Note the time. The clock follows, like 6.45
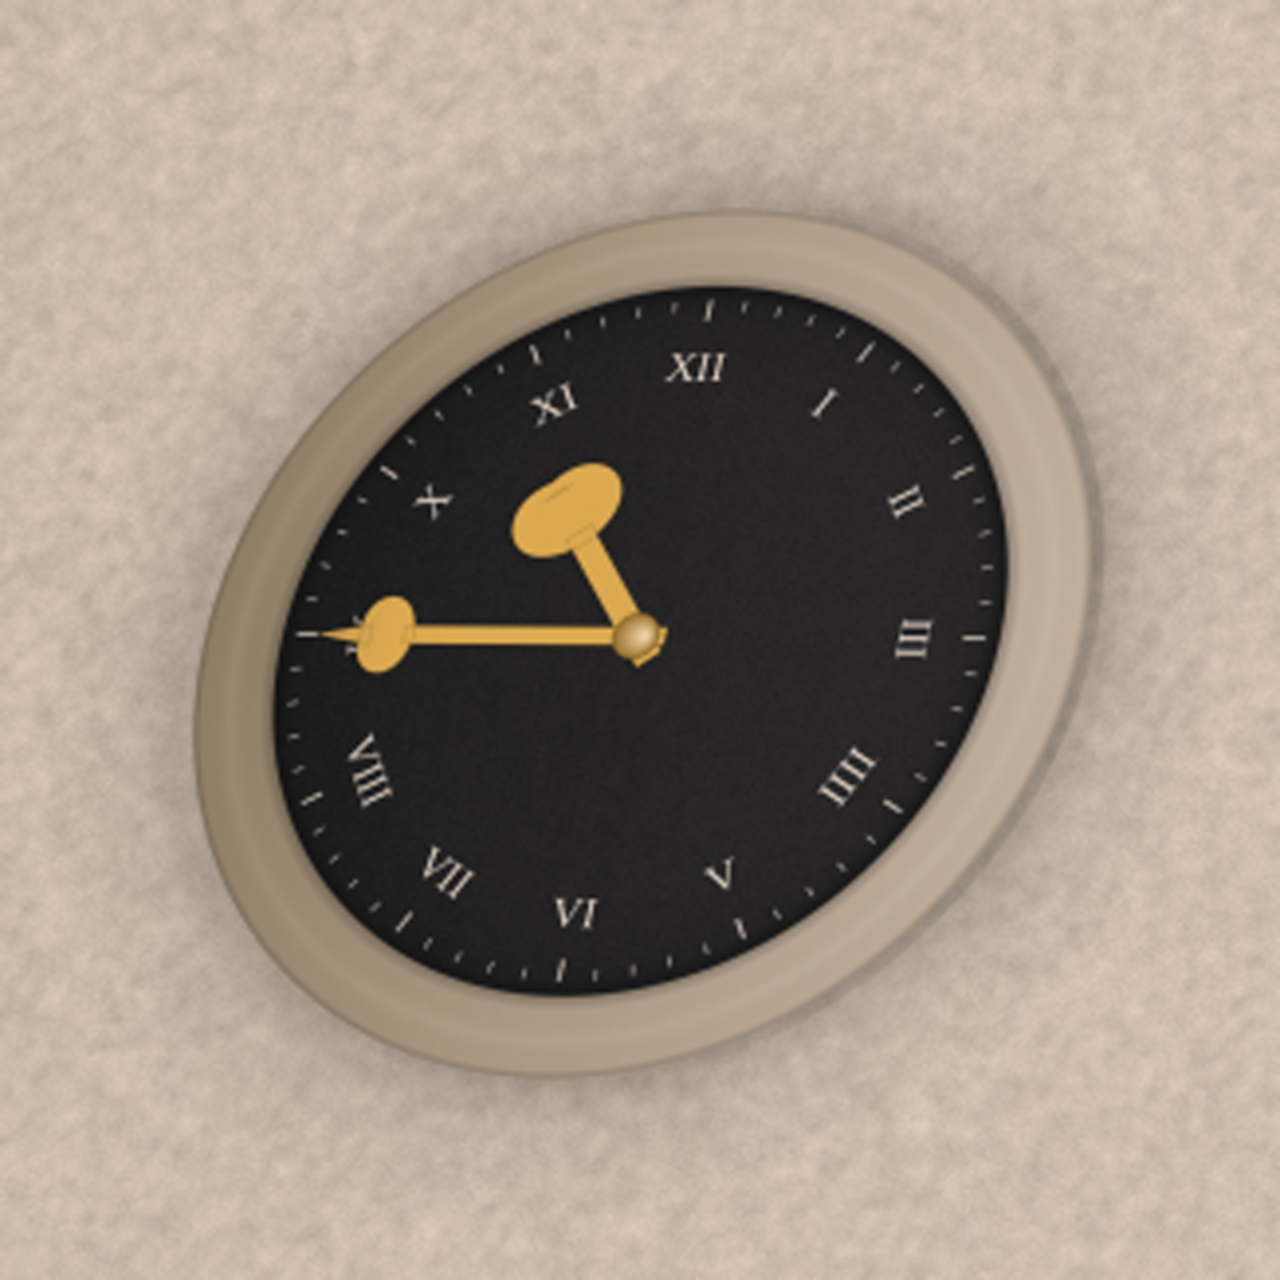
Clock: 10.45
